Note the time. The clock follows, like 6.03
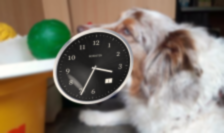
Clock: 3.34
